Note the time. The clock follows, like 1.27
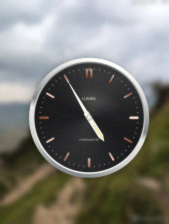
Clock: 4.55
